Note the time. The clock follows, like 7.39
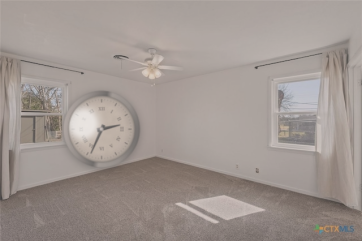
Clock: 2.34
